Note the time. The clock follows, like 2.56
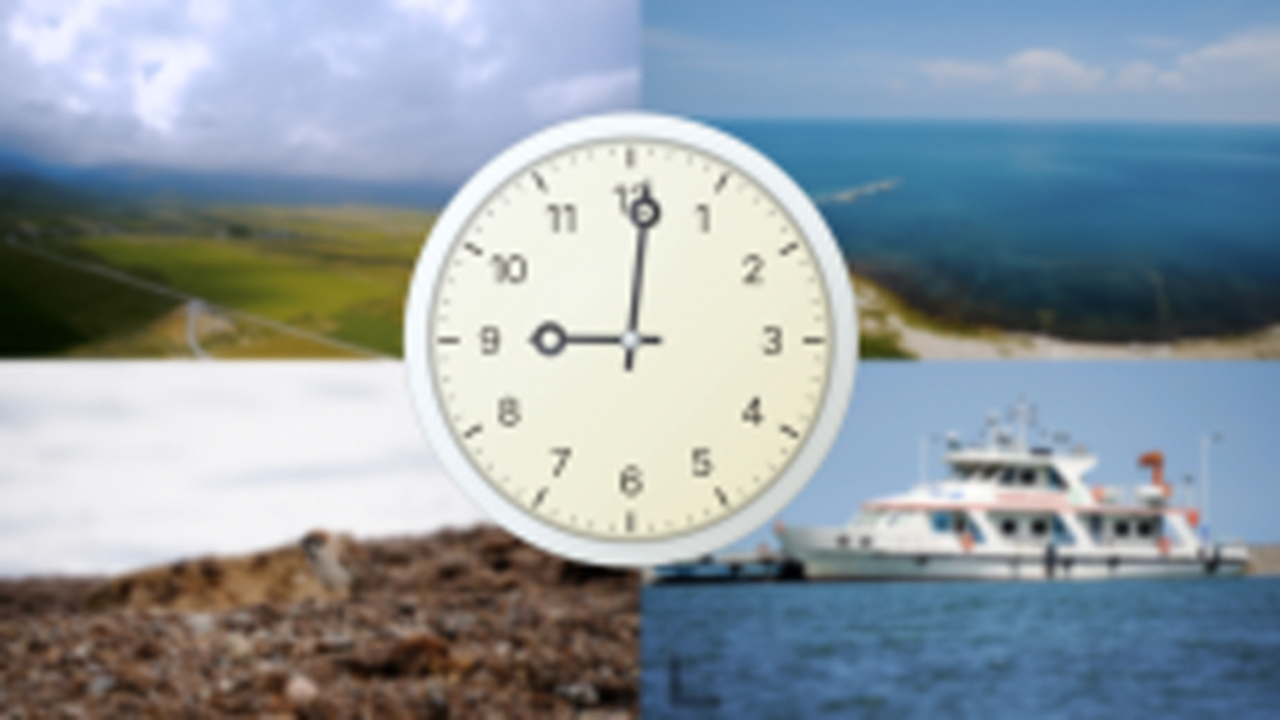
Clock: 9.01
